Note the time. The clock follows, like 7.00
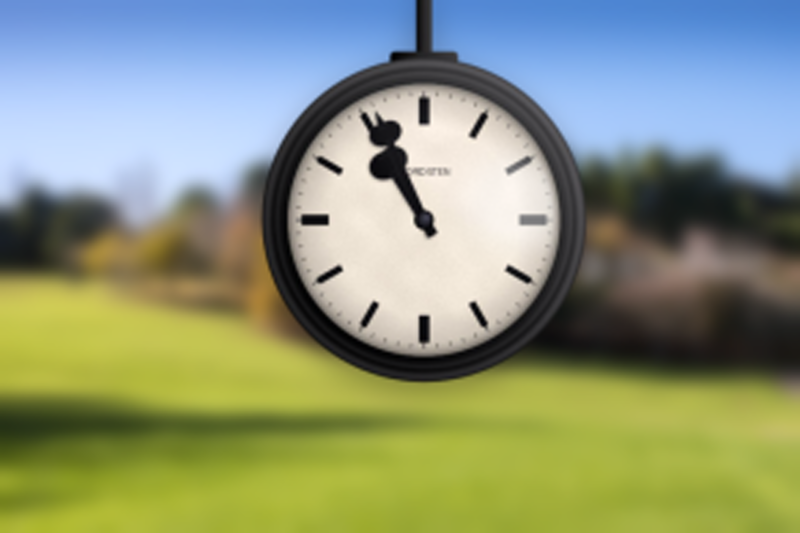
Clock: 10.56
